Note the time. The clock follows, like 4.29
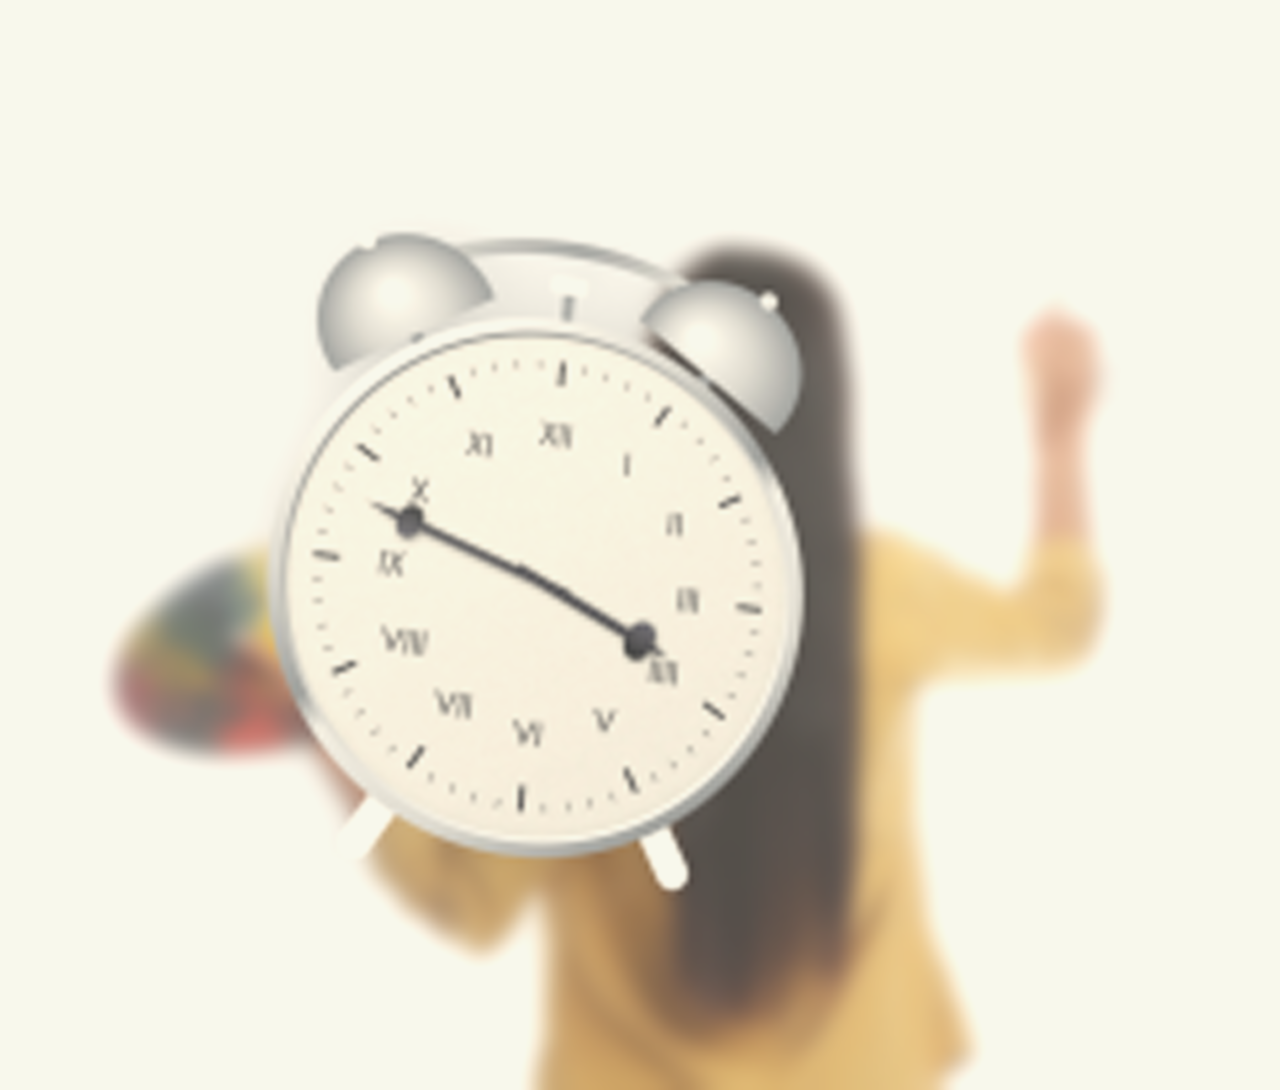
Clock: 3.48
